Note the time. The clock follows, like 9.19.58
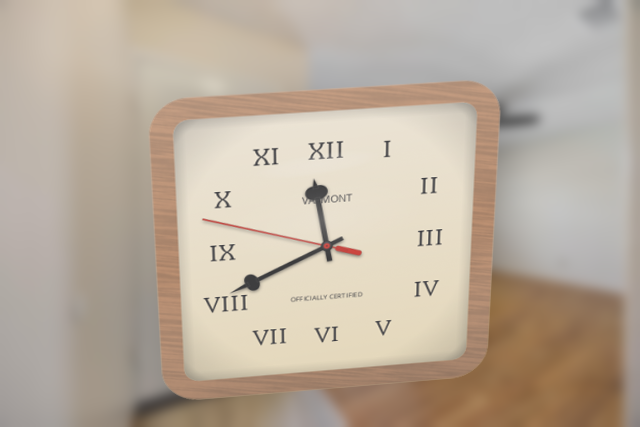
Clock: 11.40.48
